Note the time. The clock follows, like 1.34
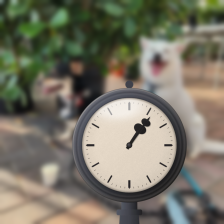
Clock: 1.06
